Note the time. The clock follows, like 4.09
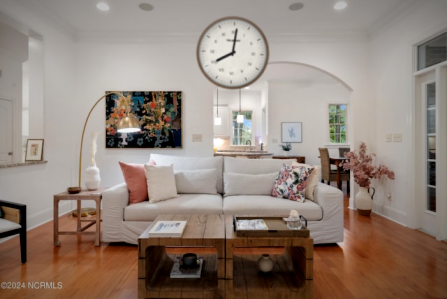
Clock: 8.01
